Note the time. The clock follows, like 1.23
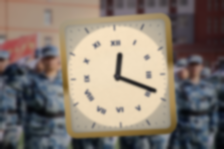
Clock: 12.19
